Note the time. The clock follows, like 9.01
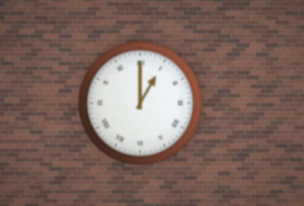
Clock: 1.00
